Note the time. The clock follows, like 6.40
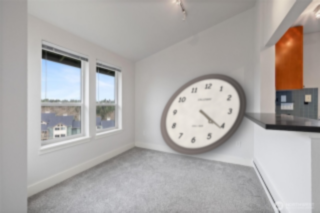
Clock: 4.21
